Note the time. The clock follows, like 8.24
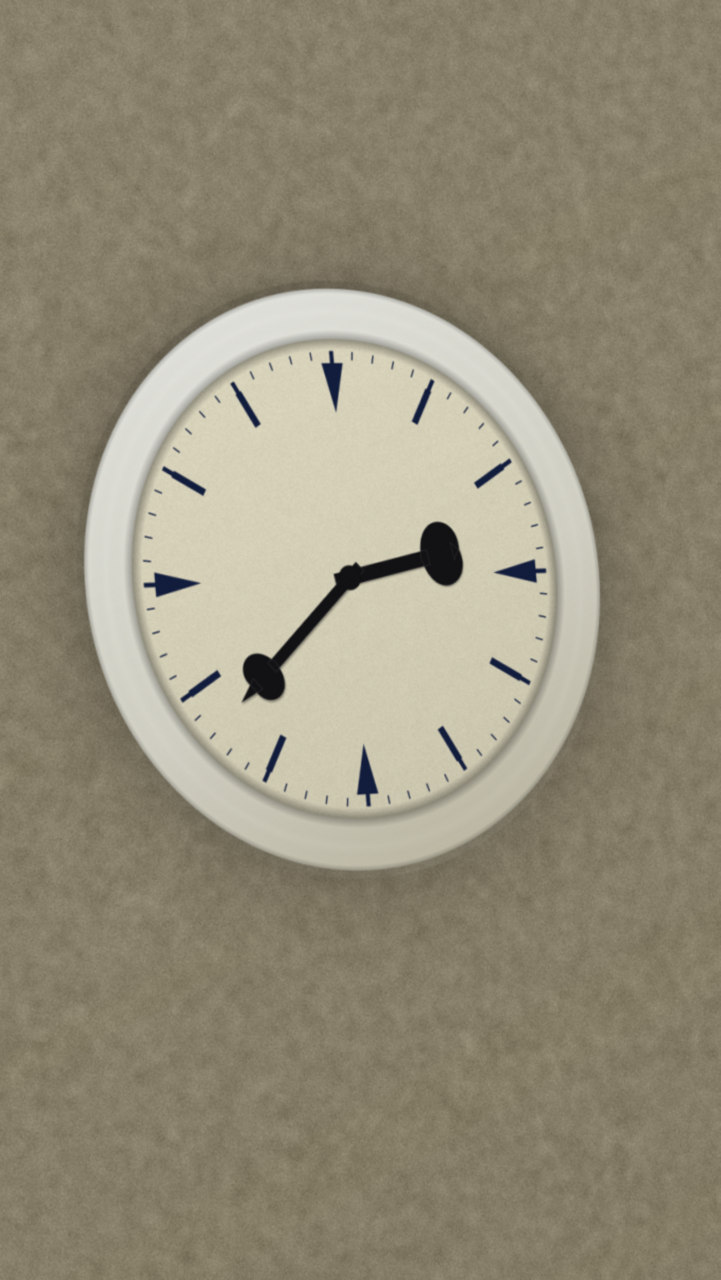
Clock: 2.38
